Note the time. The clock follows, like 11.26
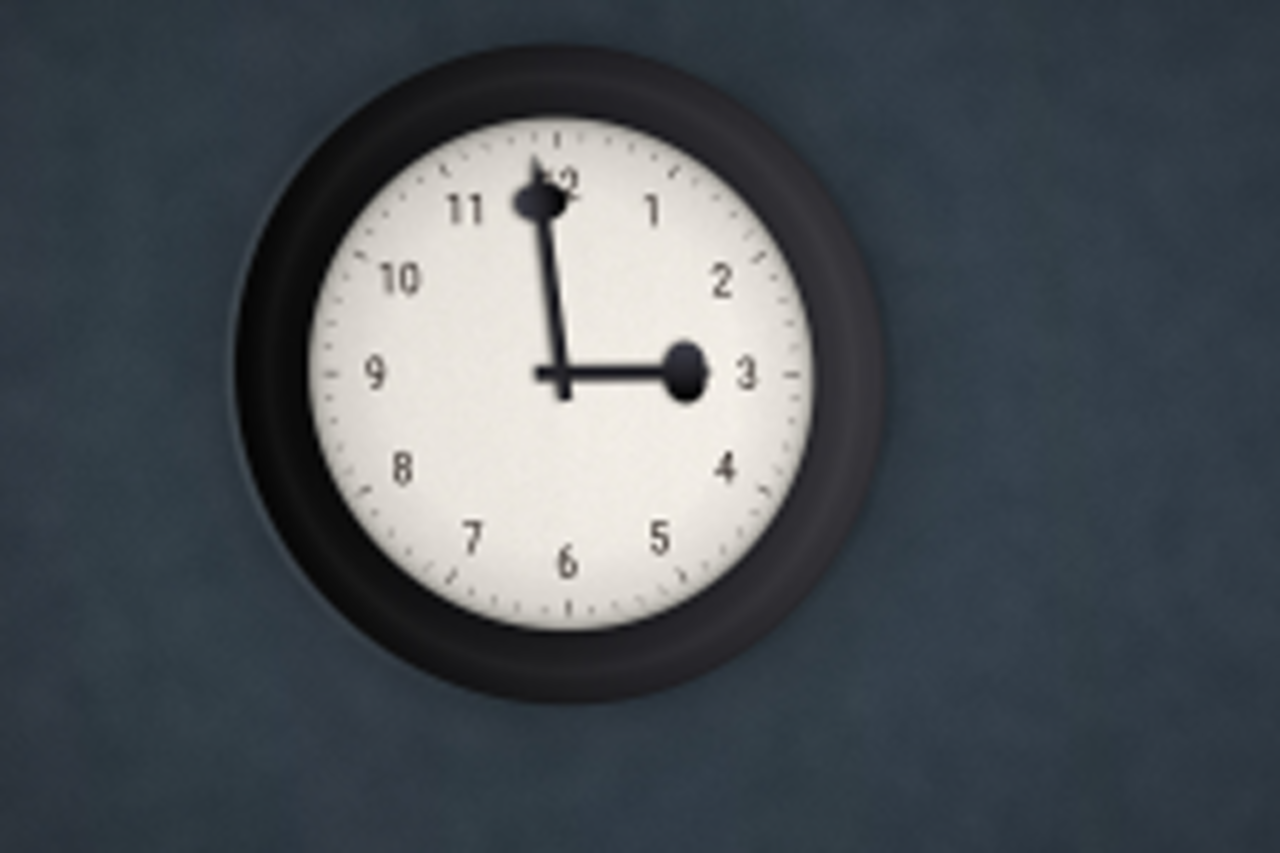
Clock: 2.59
